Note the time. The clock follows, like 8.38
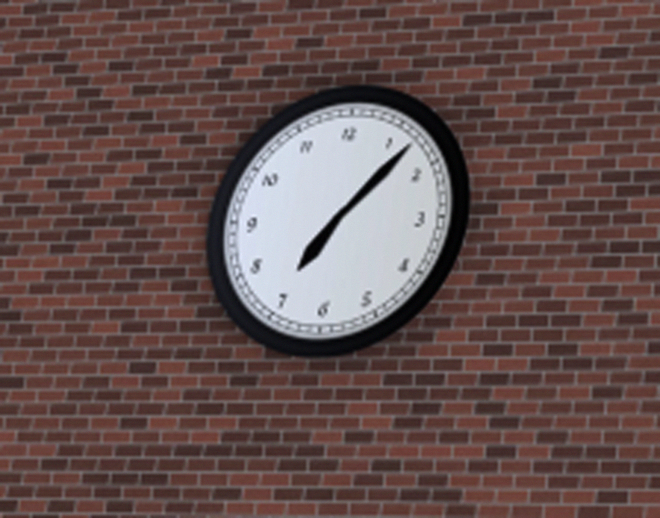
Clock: 7.07
